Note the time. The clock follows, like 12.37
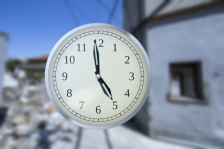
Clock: 4.59
